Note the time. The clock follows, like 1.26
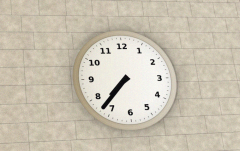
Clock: 7.37
